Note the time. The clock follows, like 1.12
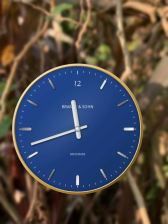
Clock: 11.42
